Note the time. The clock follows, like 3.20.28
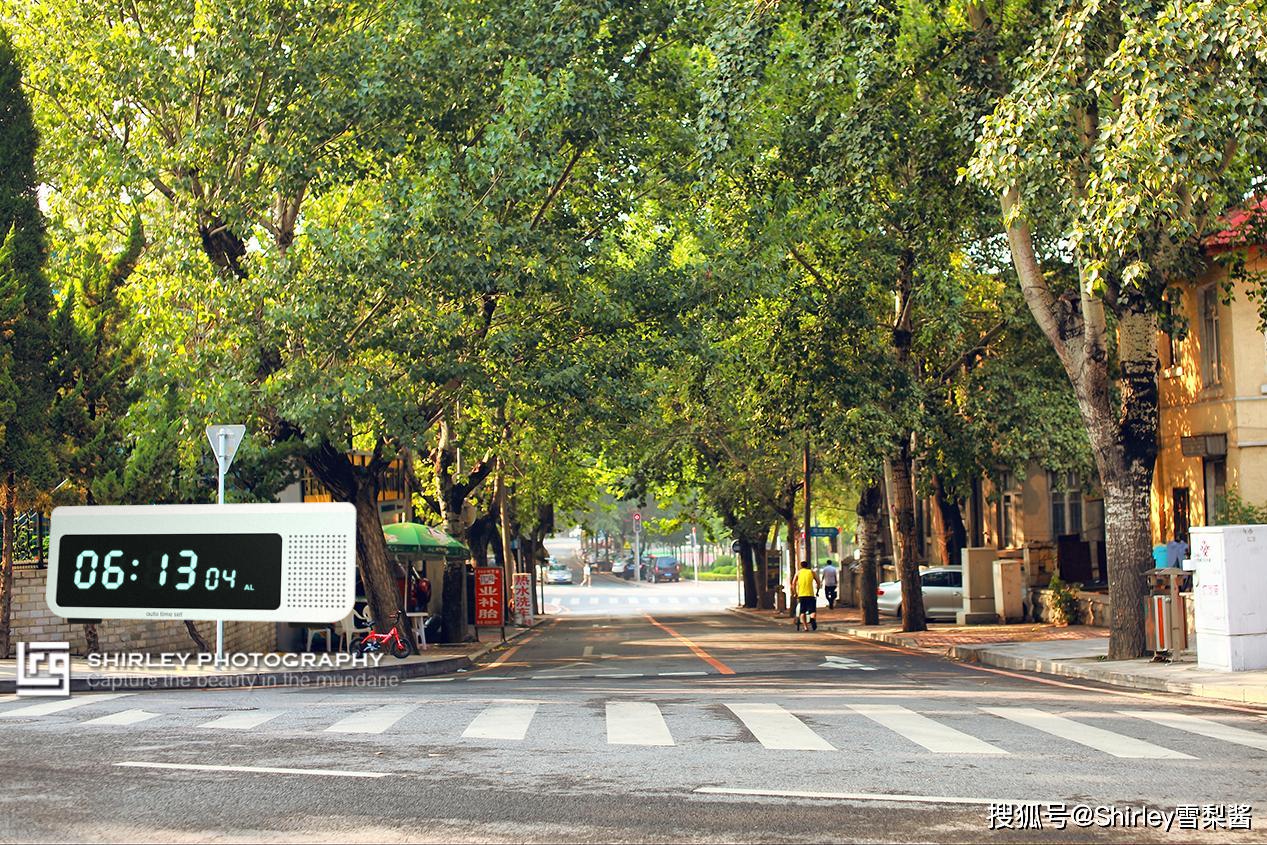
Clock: 6.13.04
